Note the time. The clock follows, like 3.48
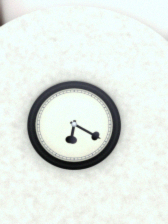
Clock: 6.20
